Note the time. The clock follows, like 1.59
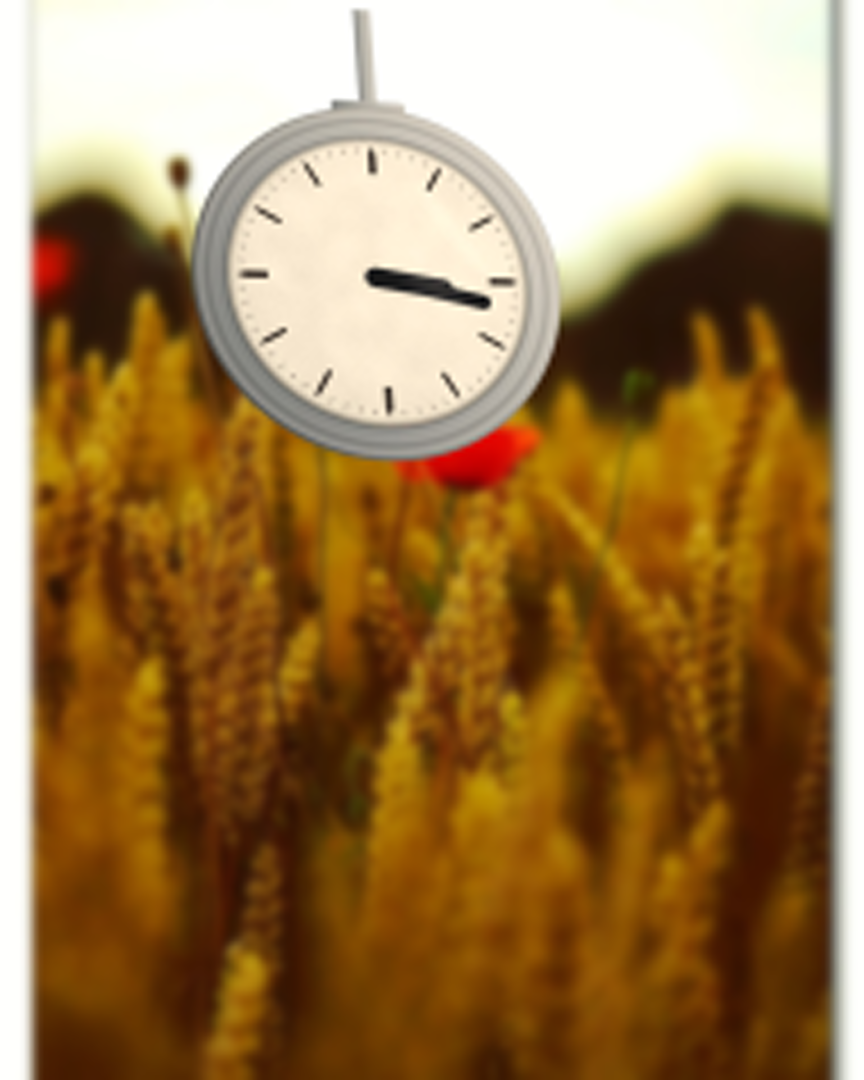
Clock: 3.17
